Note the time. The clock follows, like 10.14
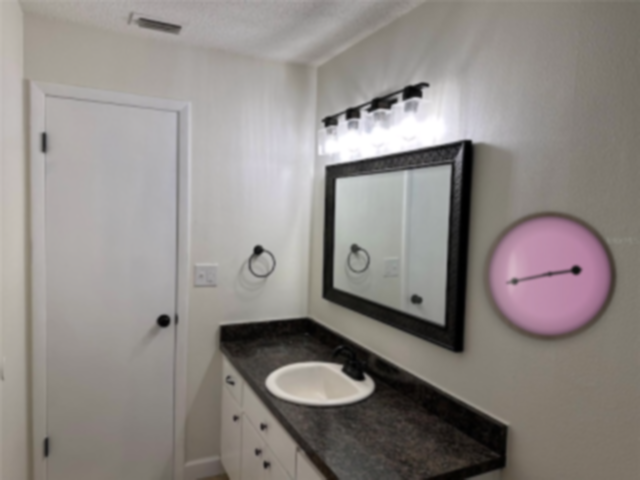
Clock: 2.43
